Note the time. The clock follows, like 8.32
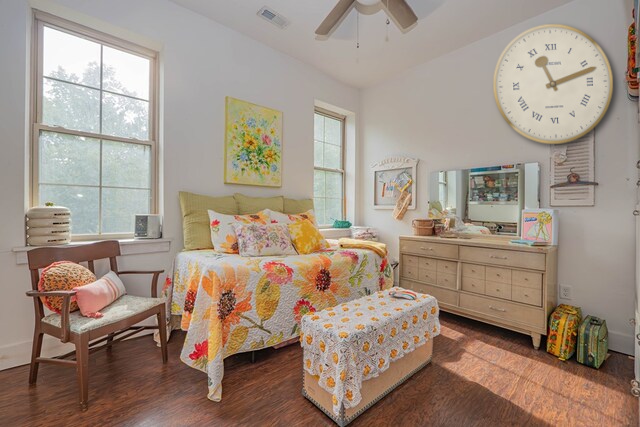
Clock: 11.12
